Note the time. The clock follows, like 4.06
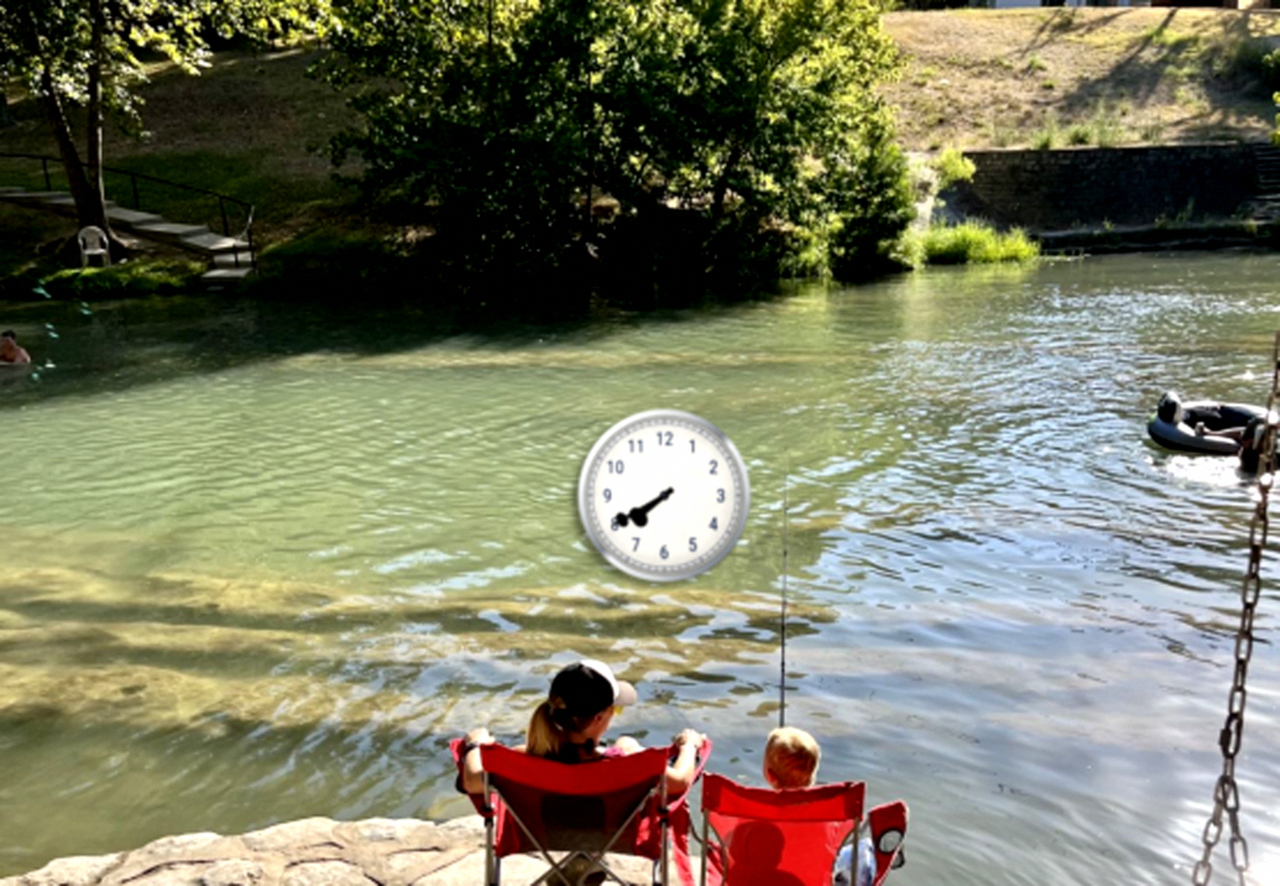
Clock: 7.40
